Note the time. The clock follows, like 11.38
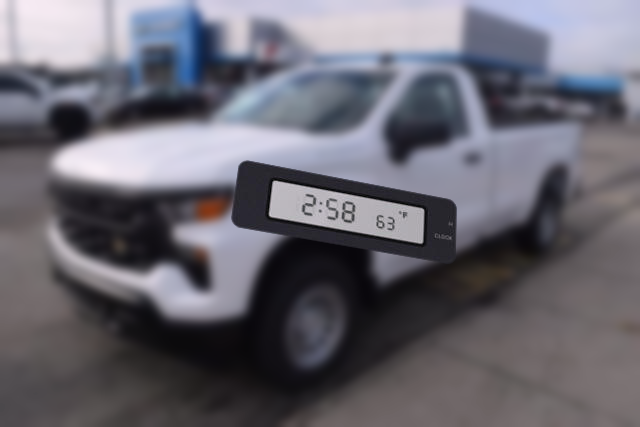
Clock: 2.58
